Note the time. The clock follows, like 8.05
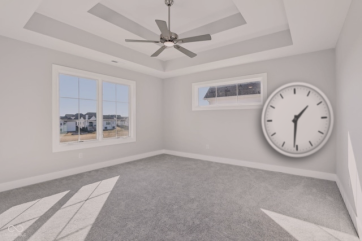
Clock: 1.31
